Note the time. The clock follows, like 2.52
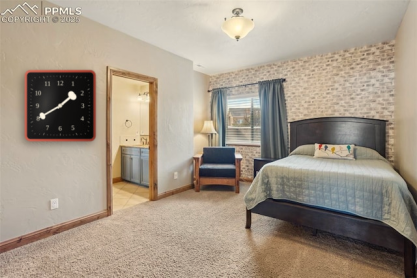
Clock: 1.40
